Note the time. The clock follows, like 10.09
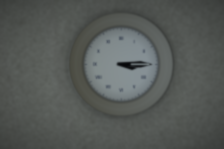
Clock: 3.15
